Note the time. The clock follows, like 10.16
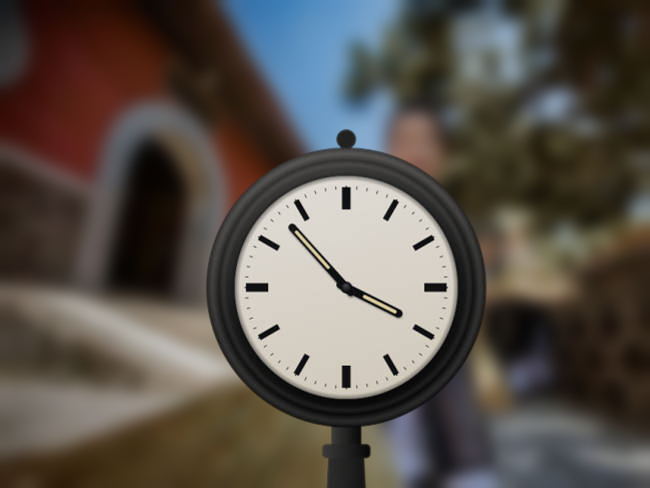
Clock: 3.53
